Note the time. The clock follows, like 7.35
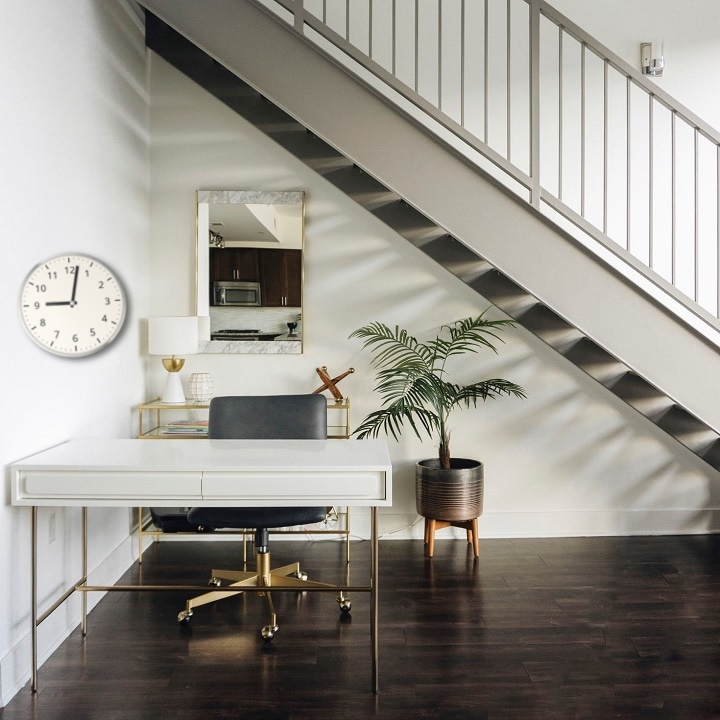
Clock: 9.02
